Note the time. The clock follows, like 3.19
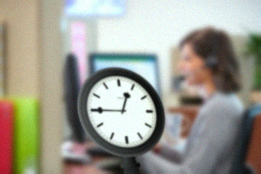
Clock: 12.45
